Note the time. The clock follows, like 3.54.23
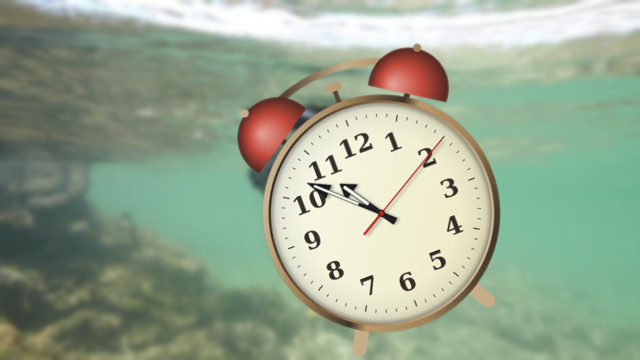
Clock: 10.52.10
